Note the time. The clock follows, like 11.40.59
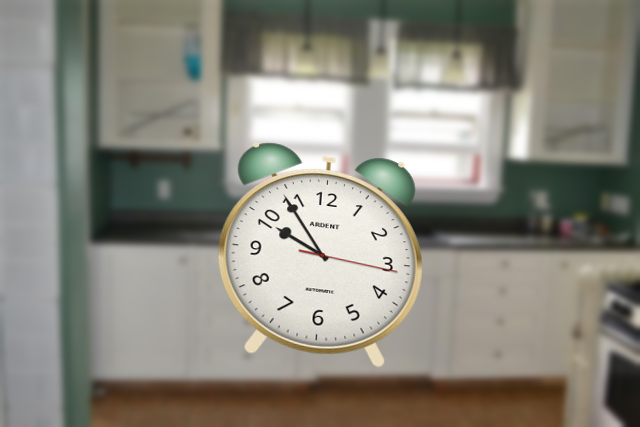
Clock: 9.54.16
